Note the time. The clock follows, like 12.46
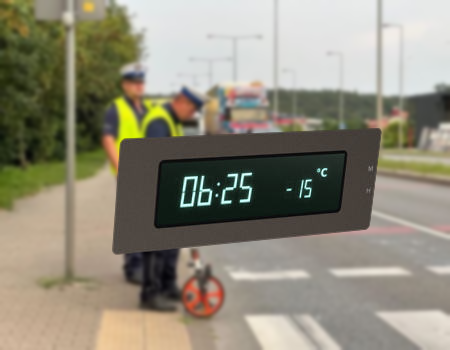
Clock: 6.25
